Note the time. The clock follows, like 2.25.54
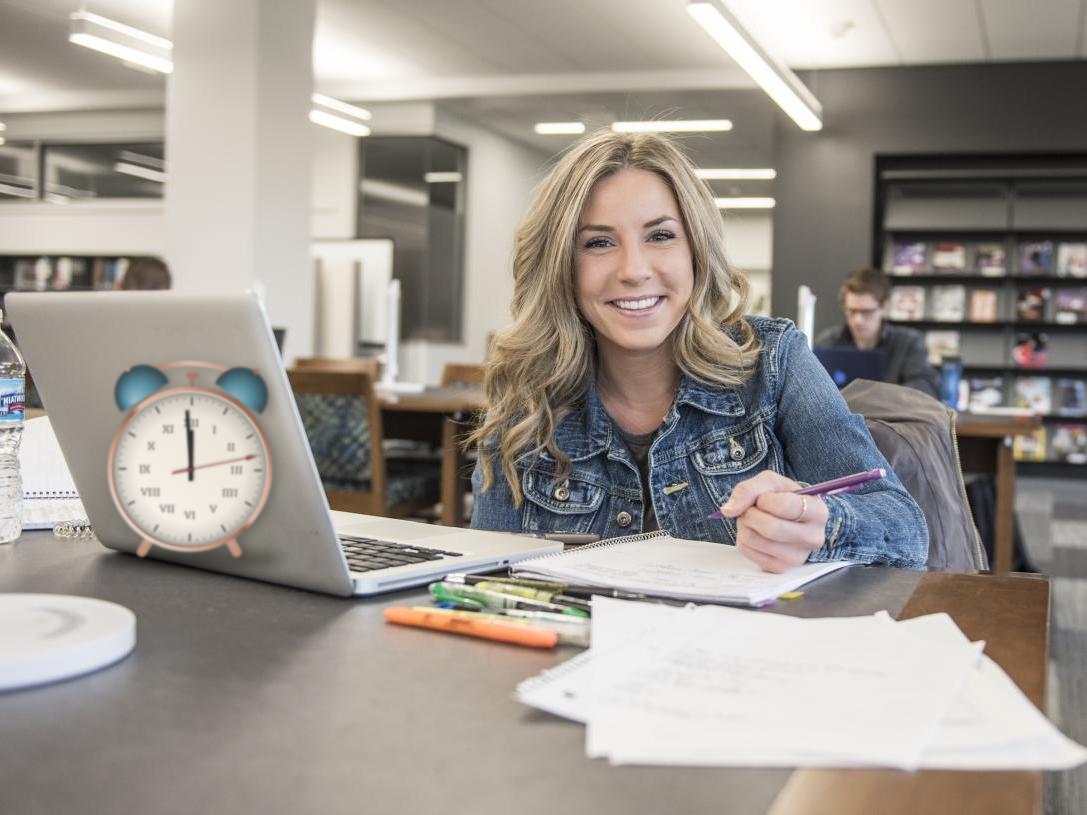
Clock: 11.59.13
